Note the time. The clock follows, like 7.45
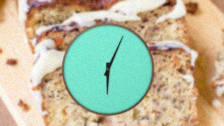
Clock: 6.04
